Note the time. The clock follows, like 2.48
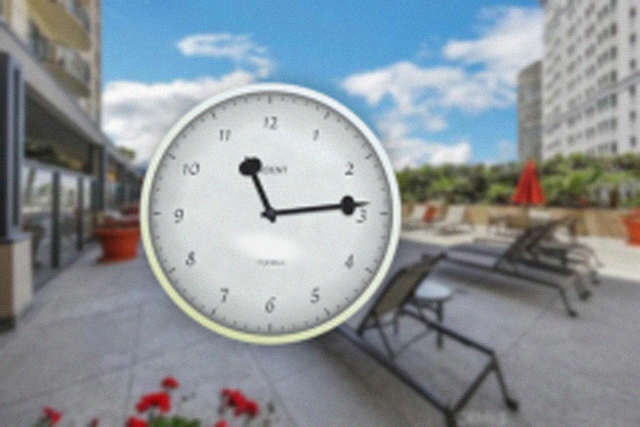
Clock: 11.14
